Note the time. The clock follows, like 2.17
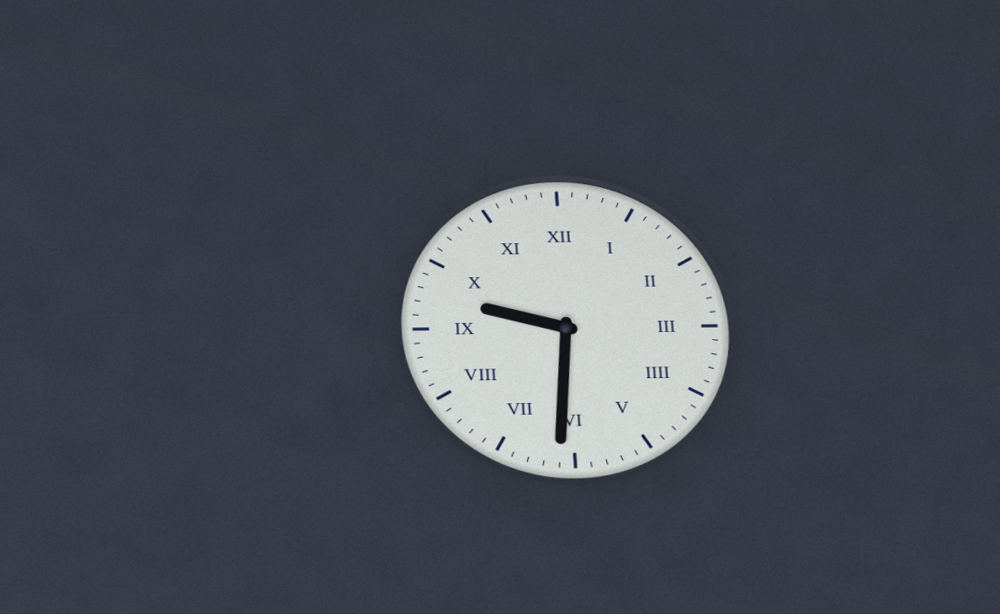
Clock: 9.31
